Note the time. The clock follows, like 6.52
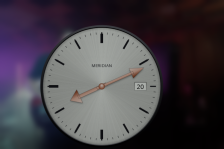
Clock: 8.11
